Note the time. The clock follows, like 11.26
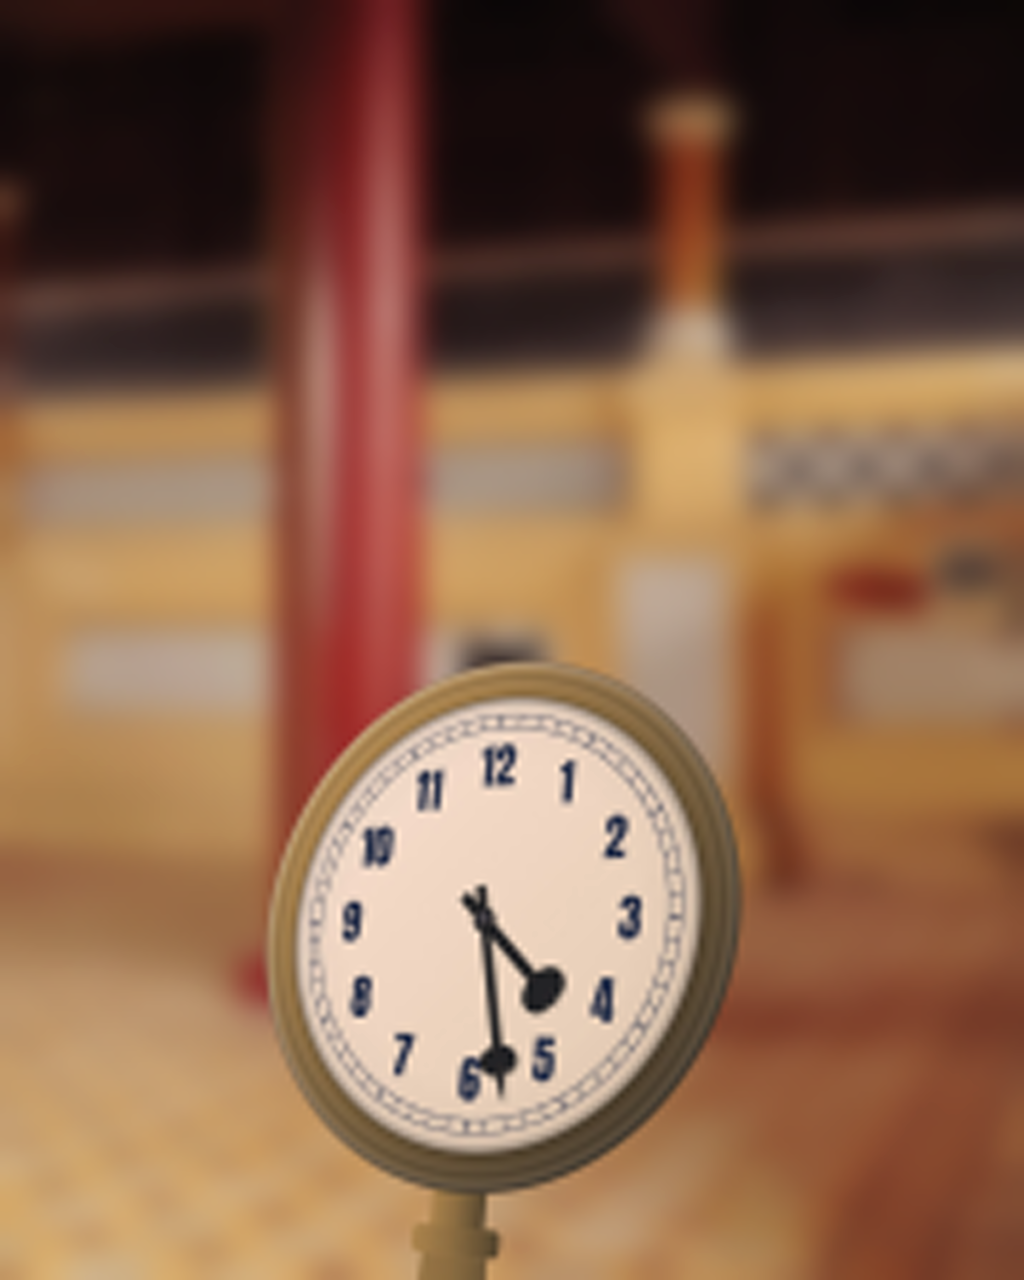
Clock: 4.28
